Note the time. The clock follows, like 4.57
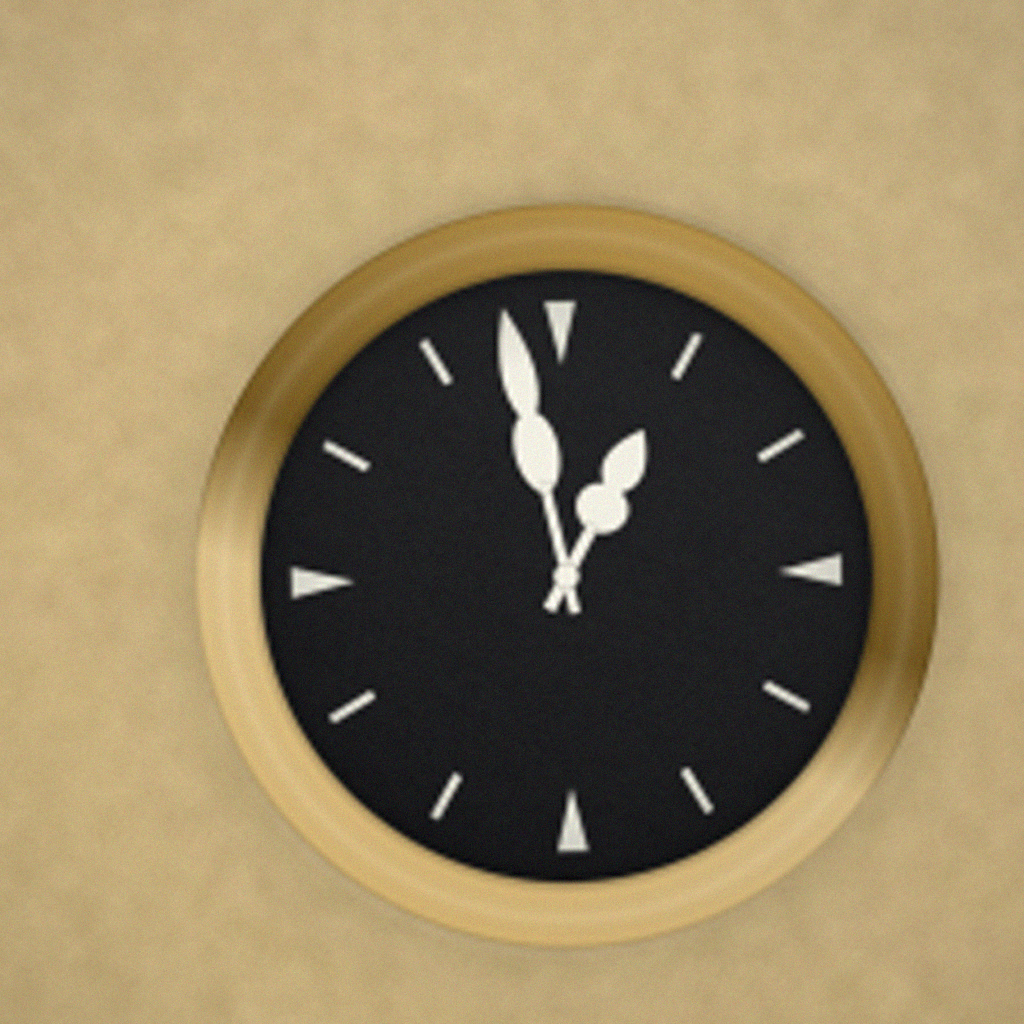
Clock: 12.58
